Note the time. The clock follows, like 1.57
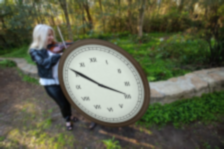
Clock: 3.51
